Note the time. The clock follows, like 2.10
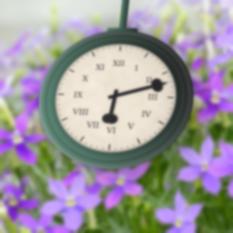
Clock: 6.12
